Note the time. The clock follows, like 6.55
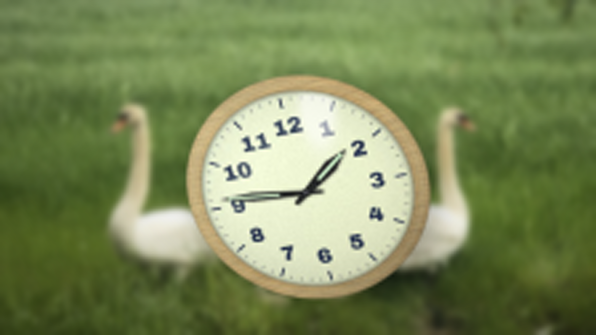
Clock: 1.46
